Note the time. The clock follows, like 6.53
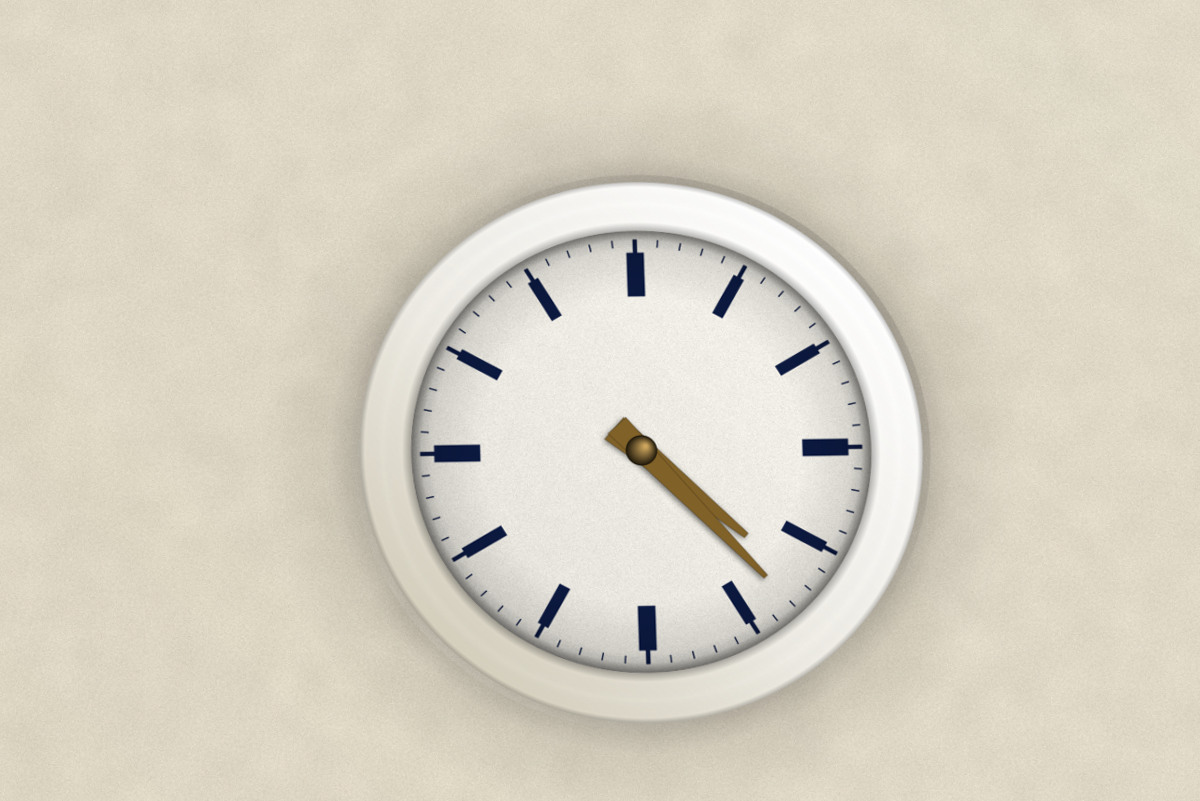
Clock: 4.23
